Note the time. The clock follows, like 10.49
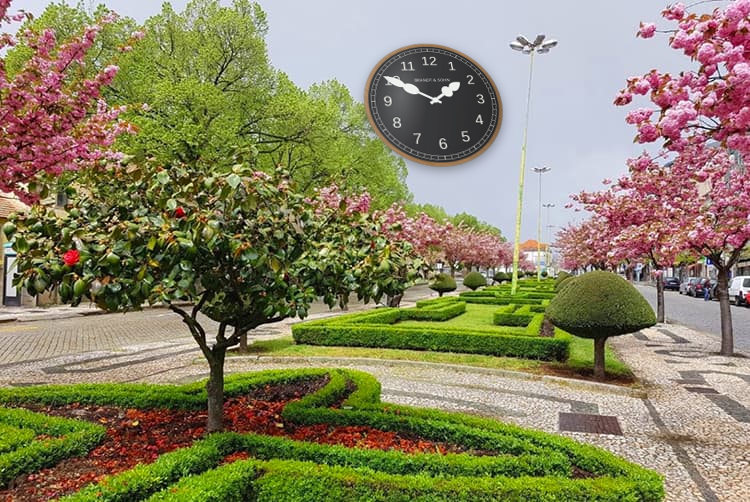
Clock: 1.50
